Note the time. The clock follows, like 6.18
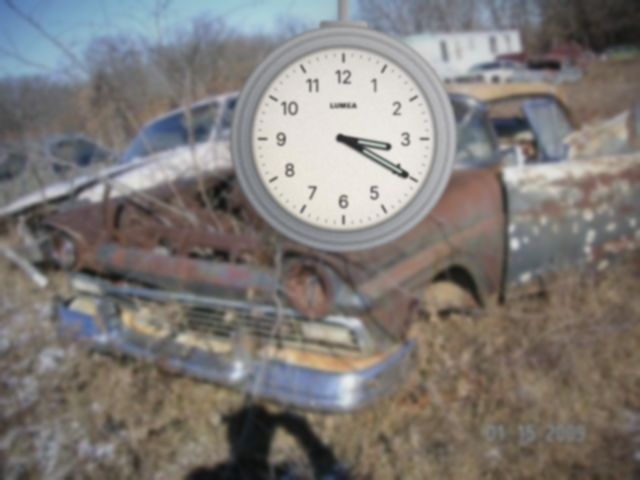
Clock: 3.20
